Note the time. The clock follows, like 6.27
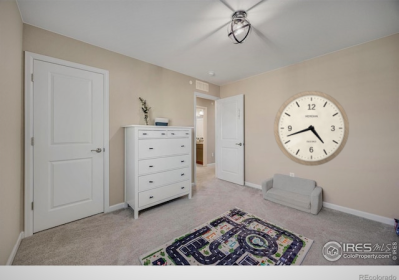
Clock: 4.42
